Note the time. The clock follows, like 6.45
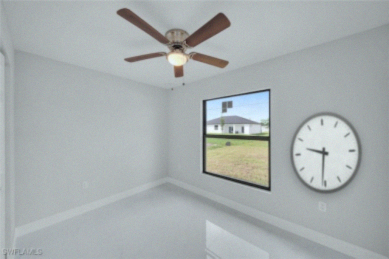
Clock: 9.31
